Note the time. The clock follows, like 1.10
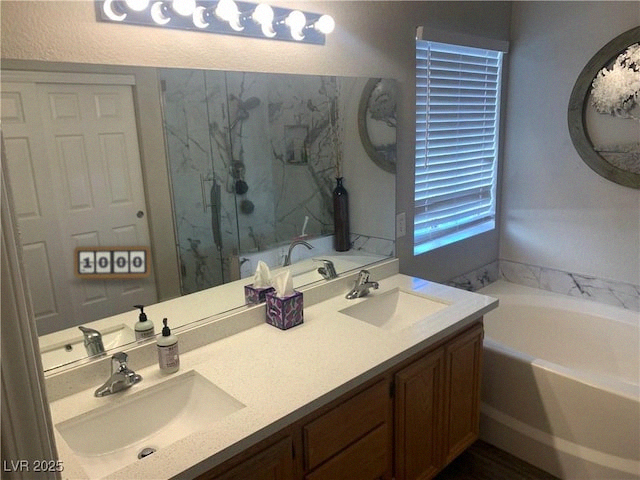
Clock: 10.00
